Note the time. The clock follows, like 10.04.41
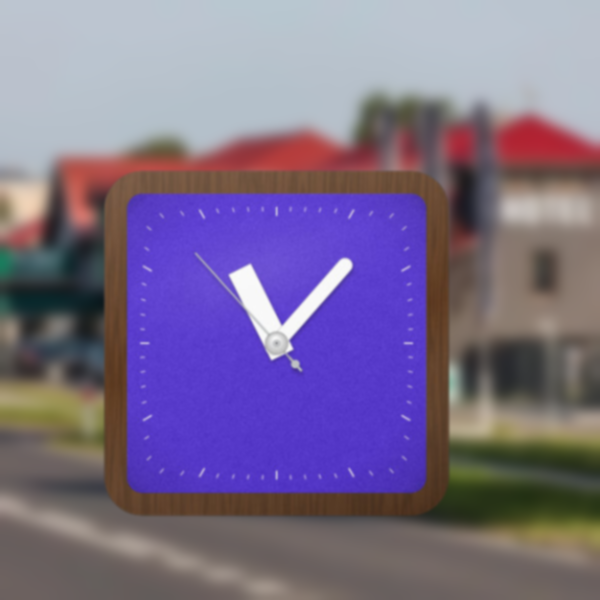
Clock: 11.06.53
